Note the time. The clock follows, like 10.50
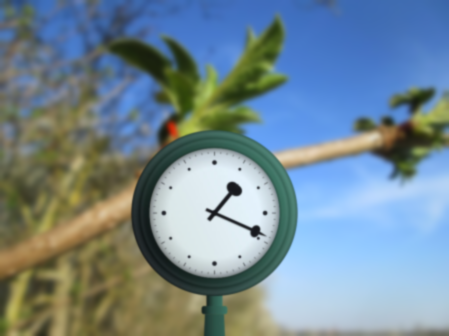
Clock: 1.19
